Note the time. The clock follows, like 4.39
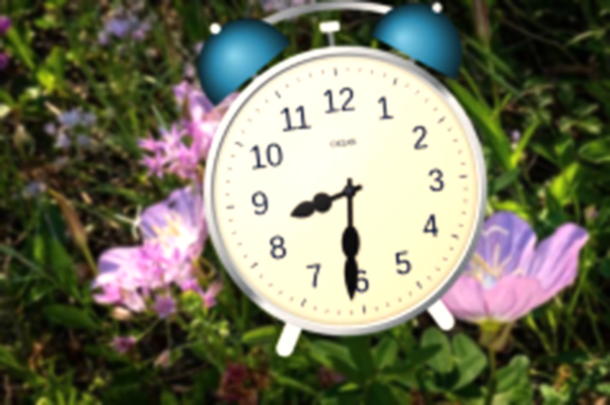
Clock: 8.31
